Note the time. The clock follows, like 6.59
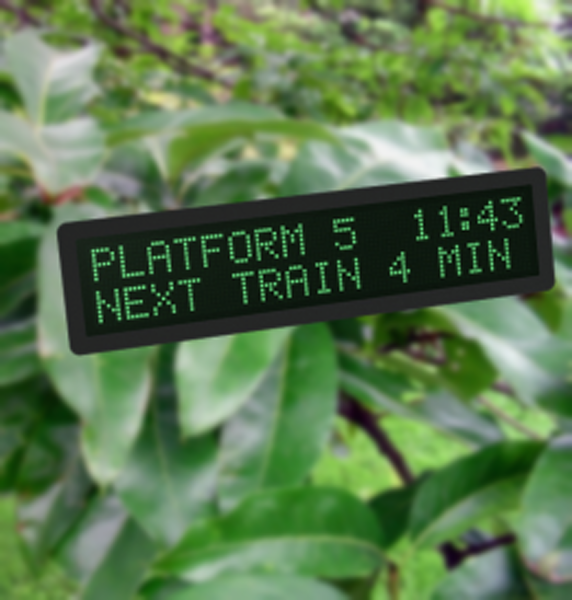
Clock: 11.43
